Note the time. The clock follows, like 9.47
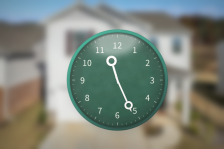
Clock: 11.26
